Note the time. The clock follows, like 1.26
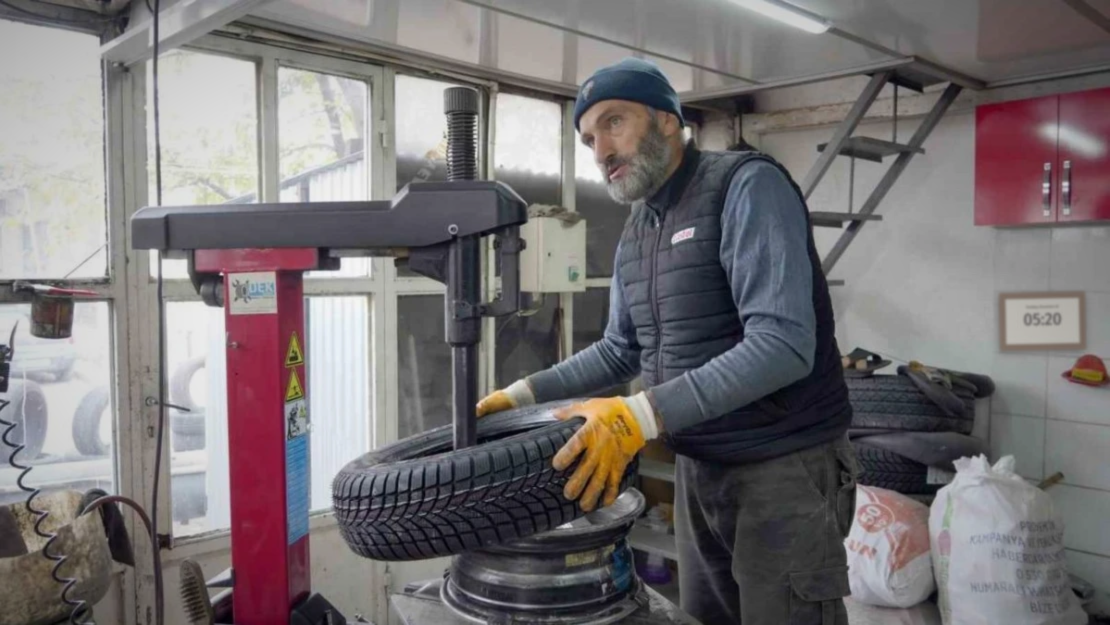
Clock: 5.20
